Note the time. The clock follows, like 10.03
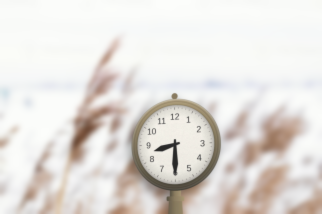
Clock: 8.30
